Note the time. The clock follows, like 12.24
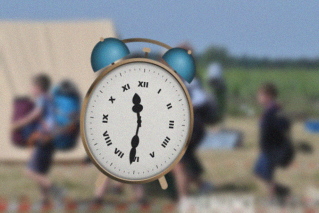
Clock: 11.31
